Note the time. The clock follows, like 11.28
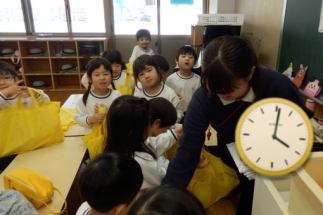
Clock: 4.01
